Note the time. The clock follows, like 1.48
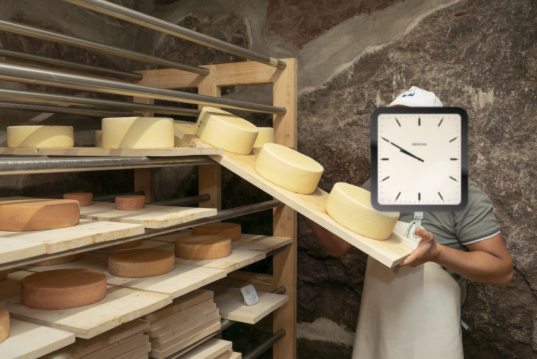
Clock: 9.50
